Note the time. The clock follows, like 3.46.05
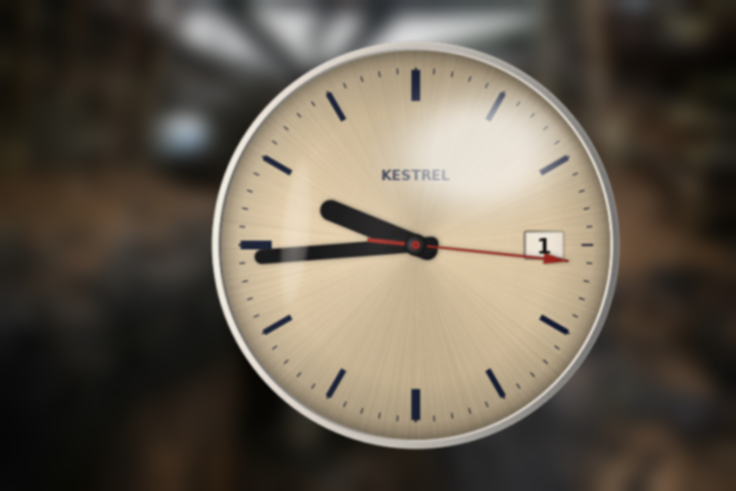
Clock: 9.44.16
